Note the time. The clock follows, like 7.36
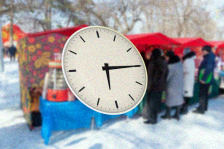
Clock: 6.15
